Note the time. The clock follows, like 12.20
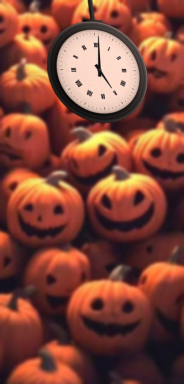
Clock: 5.01
